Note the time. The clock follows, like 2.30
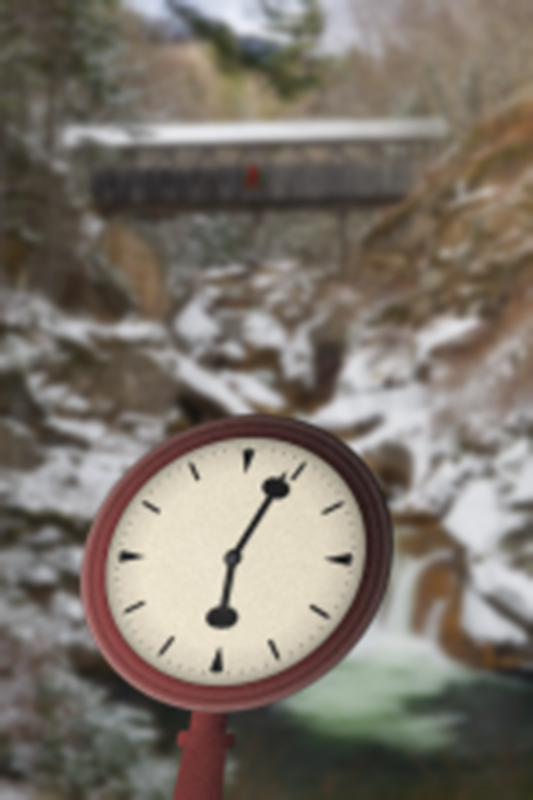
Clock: 6.04
